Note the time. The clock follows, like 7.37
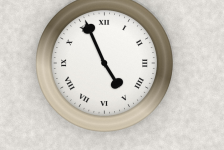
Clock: 4.56
